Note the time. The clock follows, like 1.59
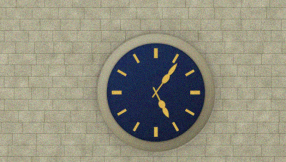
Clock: 5.06
